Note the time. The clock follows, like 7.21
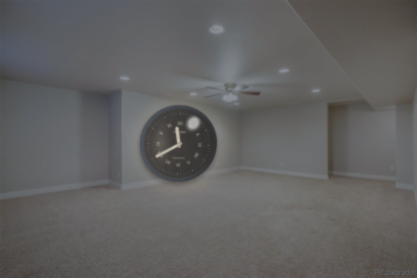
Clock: 11.40
